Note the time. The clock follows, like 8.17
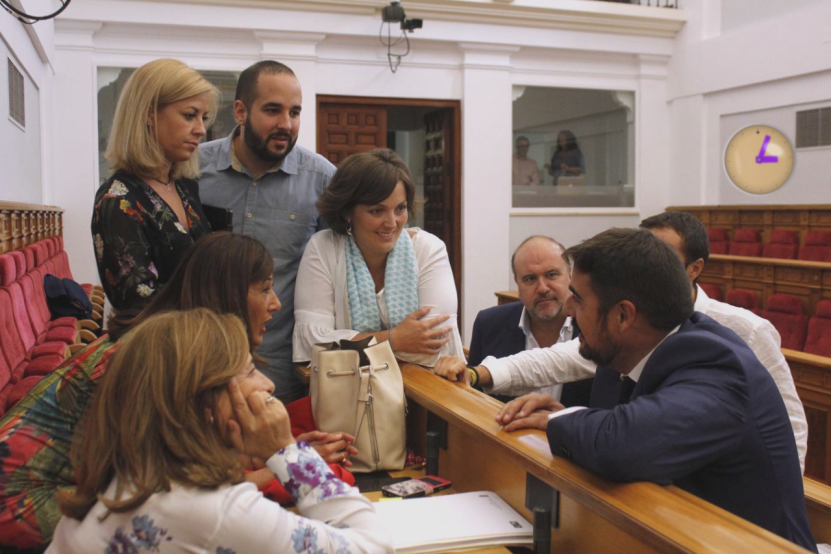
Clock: 3.04
